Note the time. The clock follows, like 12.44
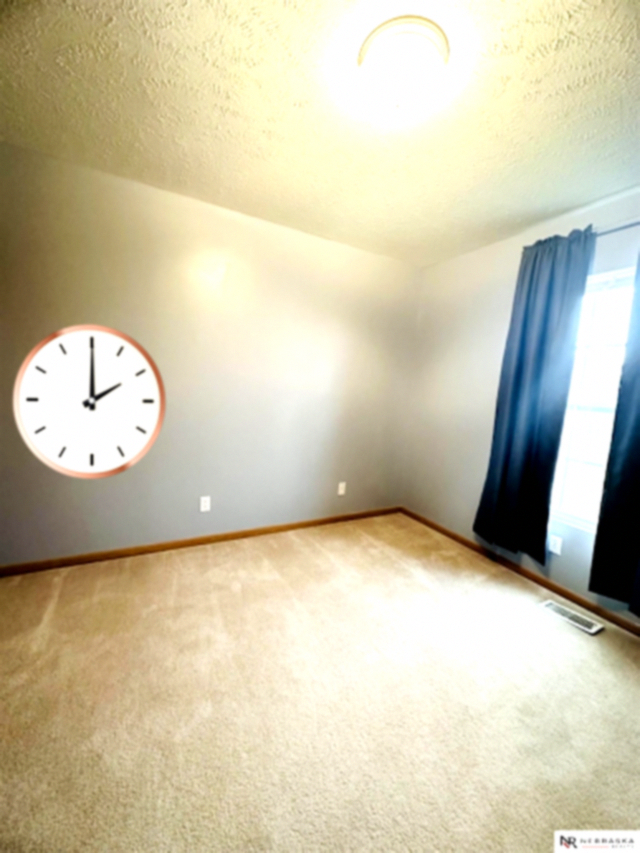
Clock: 2.00
